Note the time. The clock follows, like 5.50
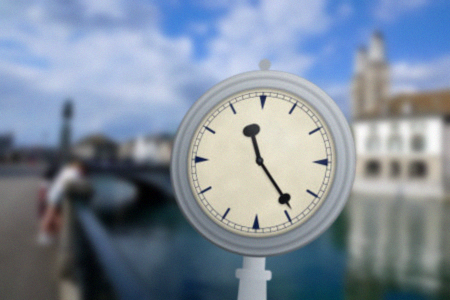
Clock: 11.24
